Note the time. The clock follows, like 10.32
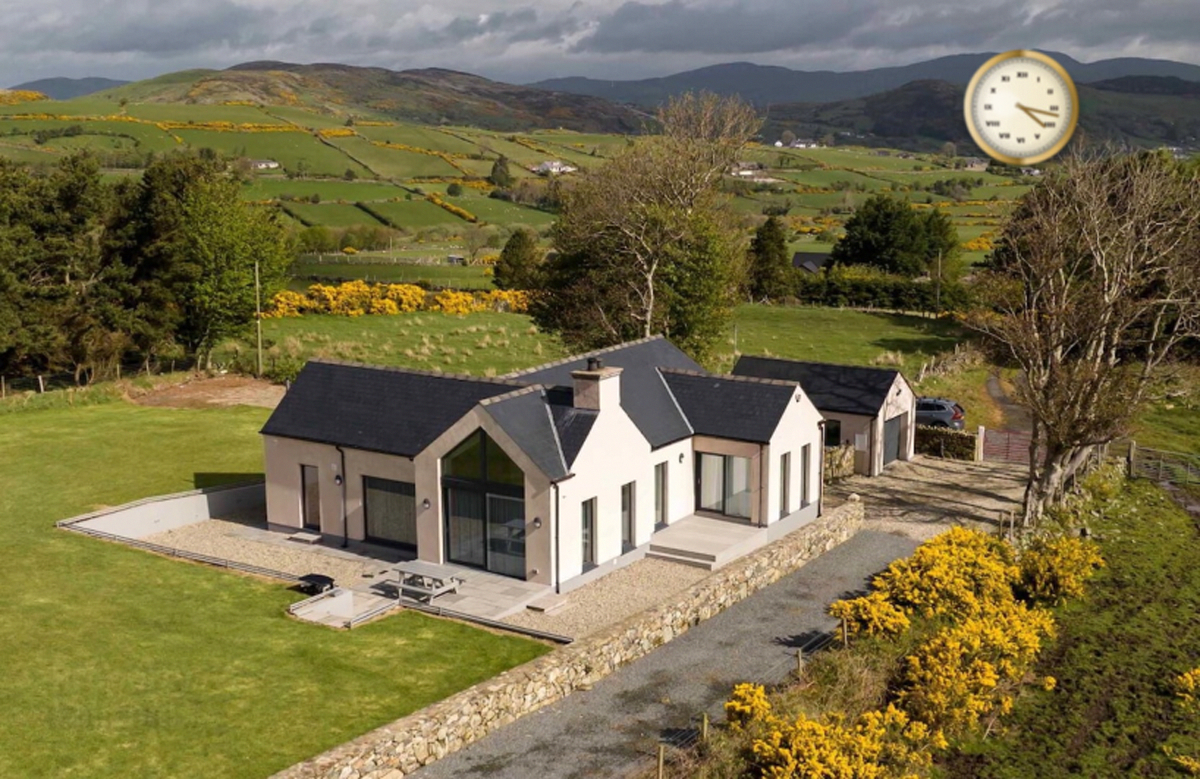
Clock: 4.17
